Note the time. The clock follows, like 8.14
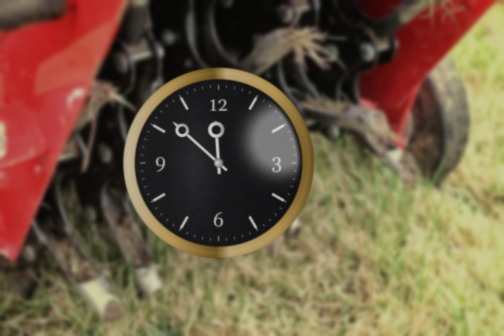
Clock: 11.52
